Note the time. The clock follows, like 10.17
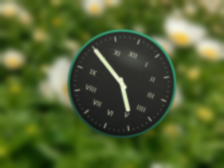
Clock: 4.50
